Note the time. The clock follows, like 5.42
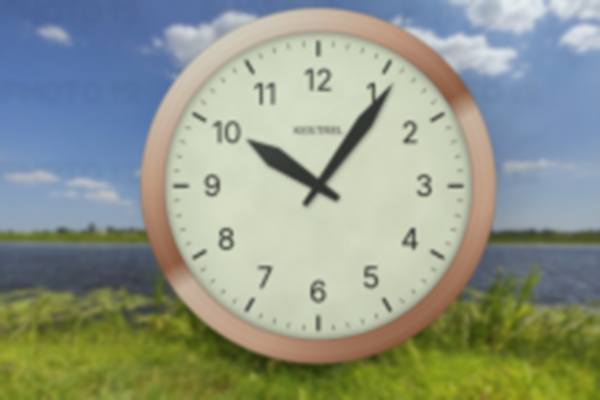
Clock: 10.06
